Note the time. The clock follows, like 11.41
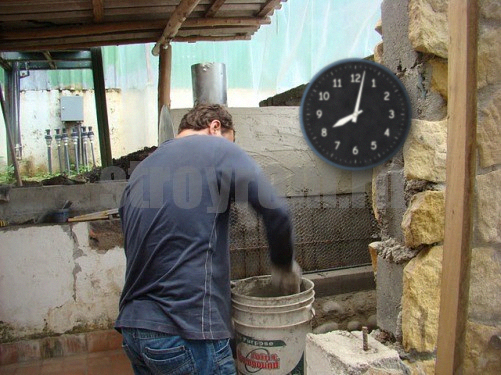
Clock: 8.02
